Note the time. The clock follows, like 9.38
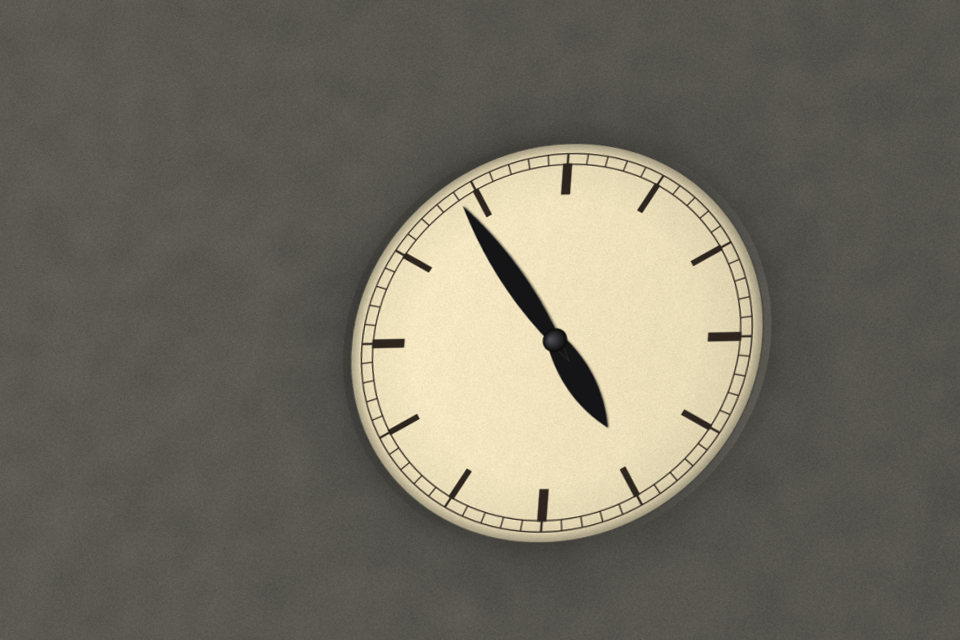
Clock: 4.54
